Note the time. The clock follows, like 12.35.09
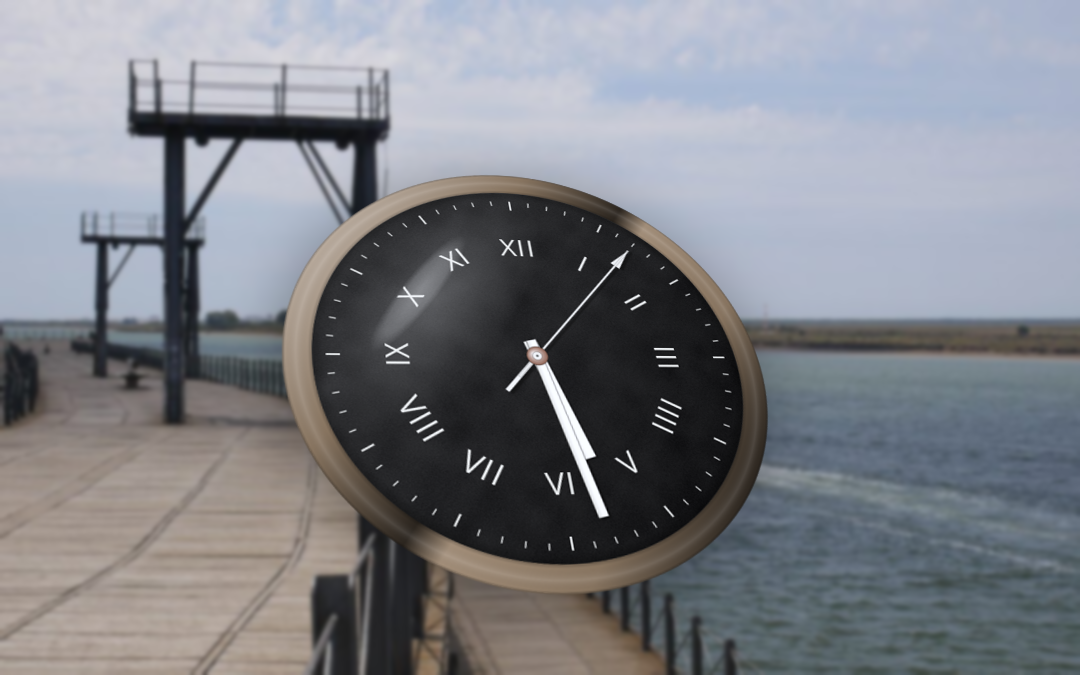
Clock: 5.28.07
